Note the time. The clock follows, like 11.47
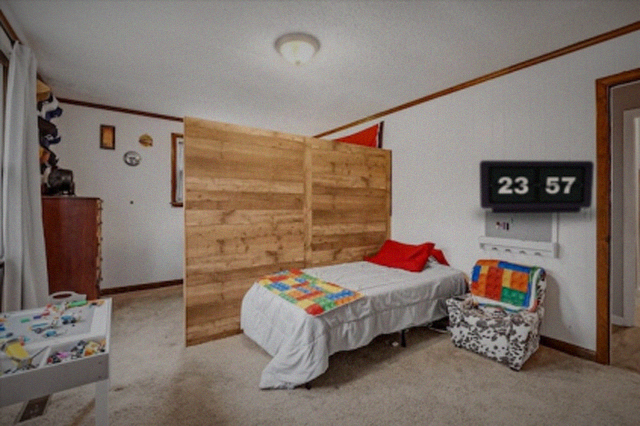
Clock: 23.57
